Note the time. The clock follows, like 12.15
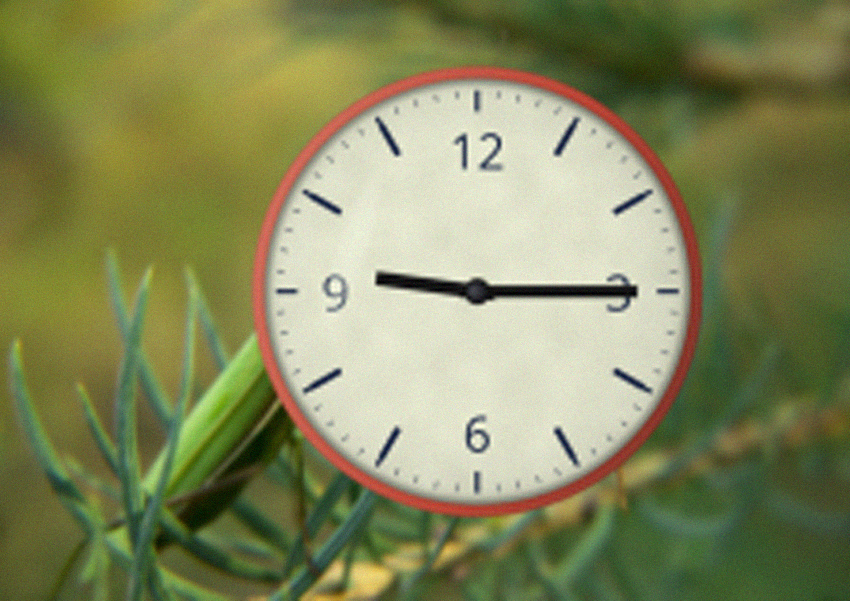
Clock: 9.15
